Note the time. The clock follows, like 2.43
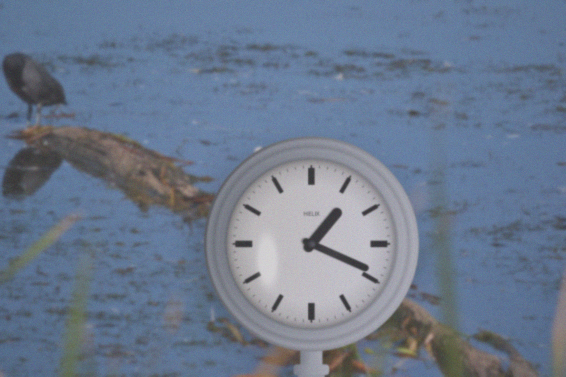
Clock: 1.19
